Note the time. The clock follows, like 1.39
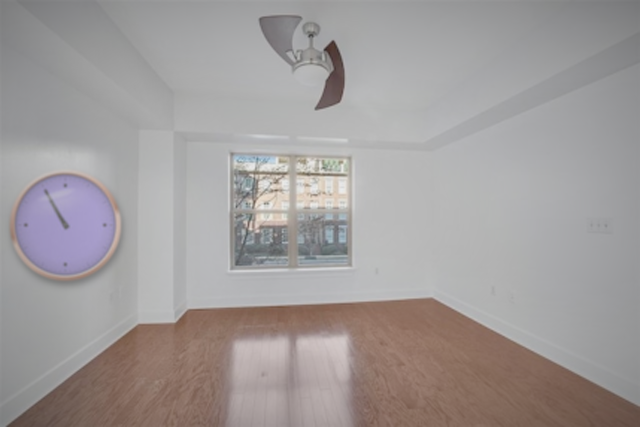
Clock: 10.55
